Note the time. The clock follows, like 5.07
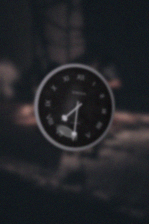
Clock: 7.30
